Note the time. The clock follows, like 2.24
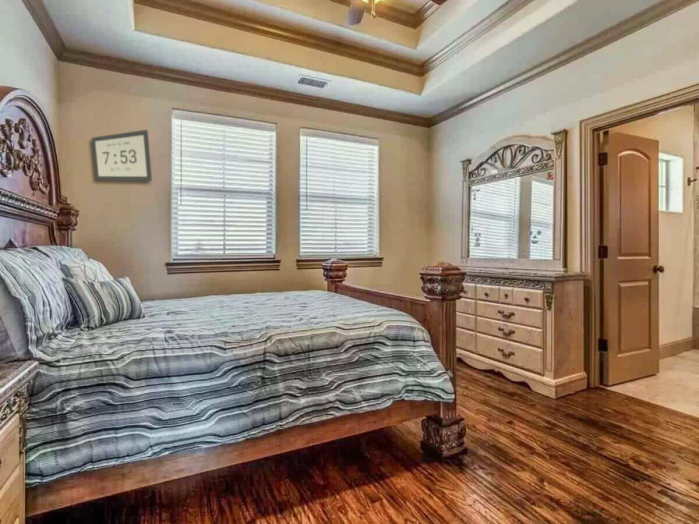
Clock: 7.53
